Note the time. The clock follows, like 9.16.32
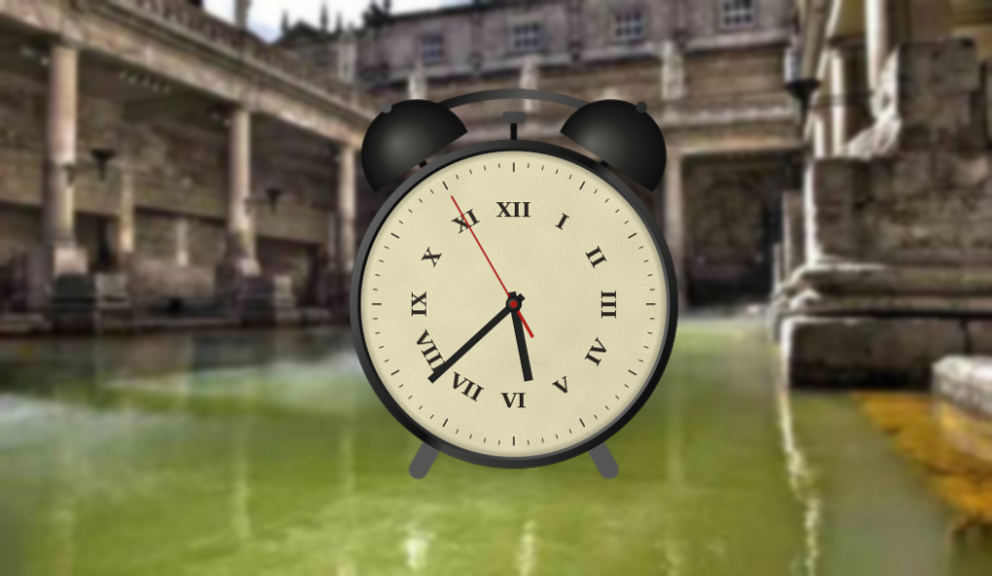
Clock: 5.37.55
